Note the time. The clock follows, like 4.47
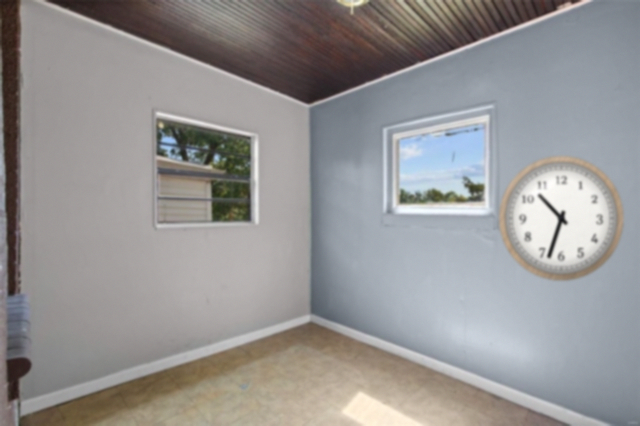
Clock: 10.33
